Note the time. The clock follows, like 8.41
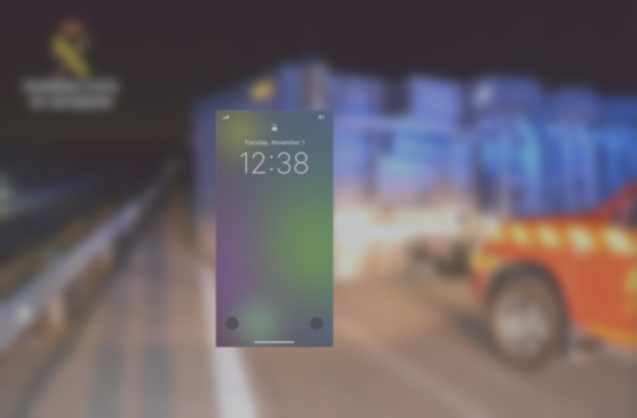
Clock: 12.38
